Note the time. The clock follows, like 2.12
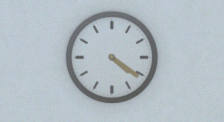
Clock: 4.21
